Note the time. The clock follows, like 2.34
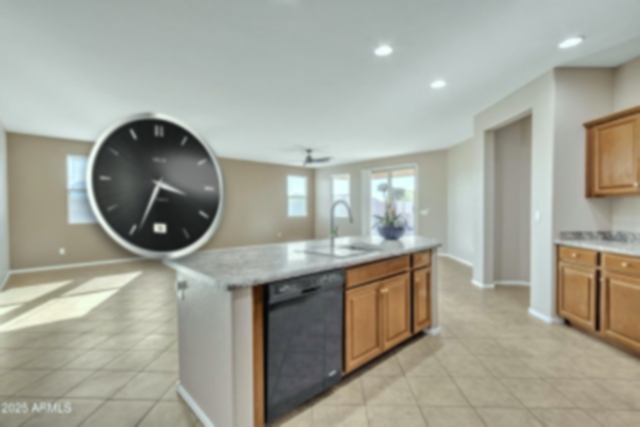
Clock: 3.34
